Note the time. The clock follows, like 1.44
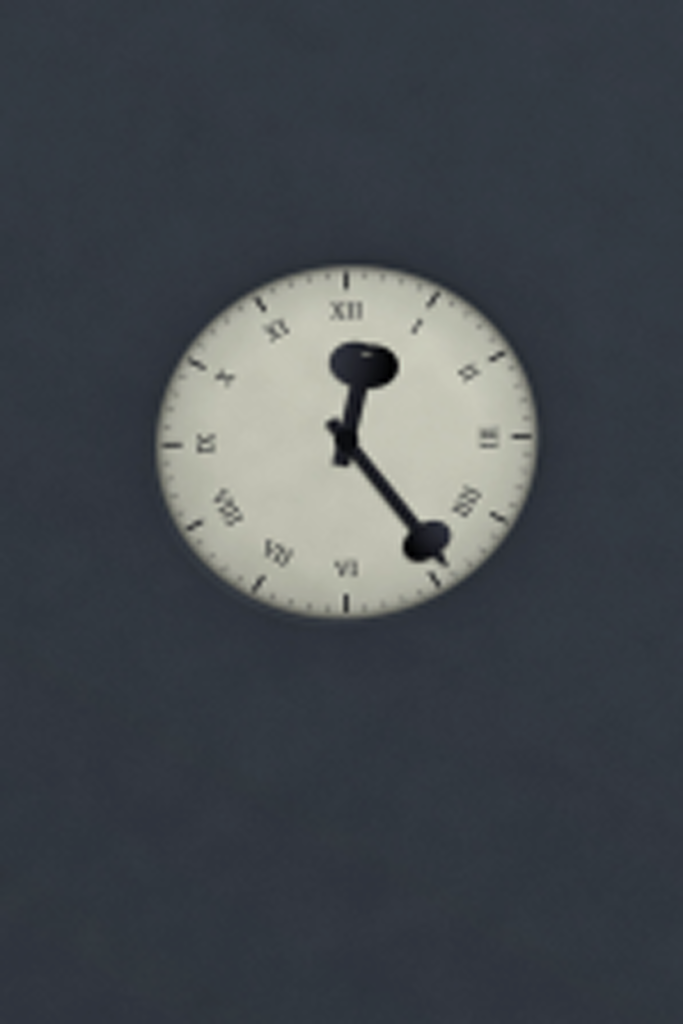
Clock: 12.24
